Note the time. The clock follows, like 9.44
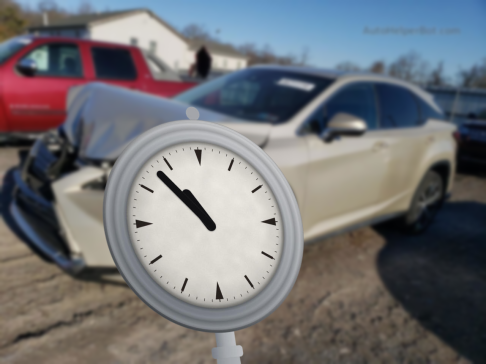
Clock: 10.53
